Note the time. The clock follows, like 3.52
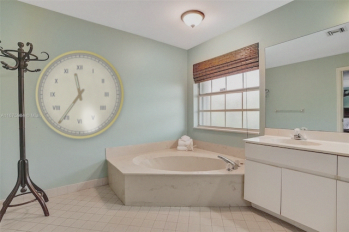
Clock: 11.36
